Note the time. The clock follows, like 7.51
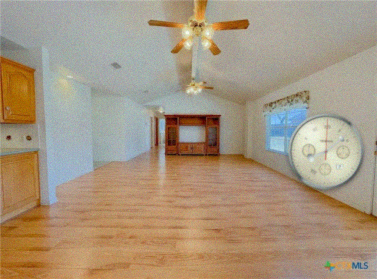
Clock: 8.08
